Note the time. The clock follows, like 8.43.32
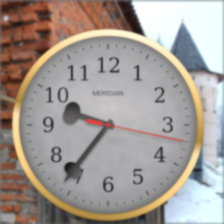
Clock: 9.36.17
